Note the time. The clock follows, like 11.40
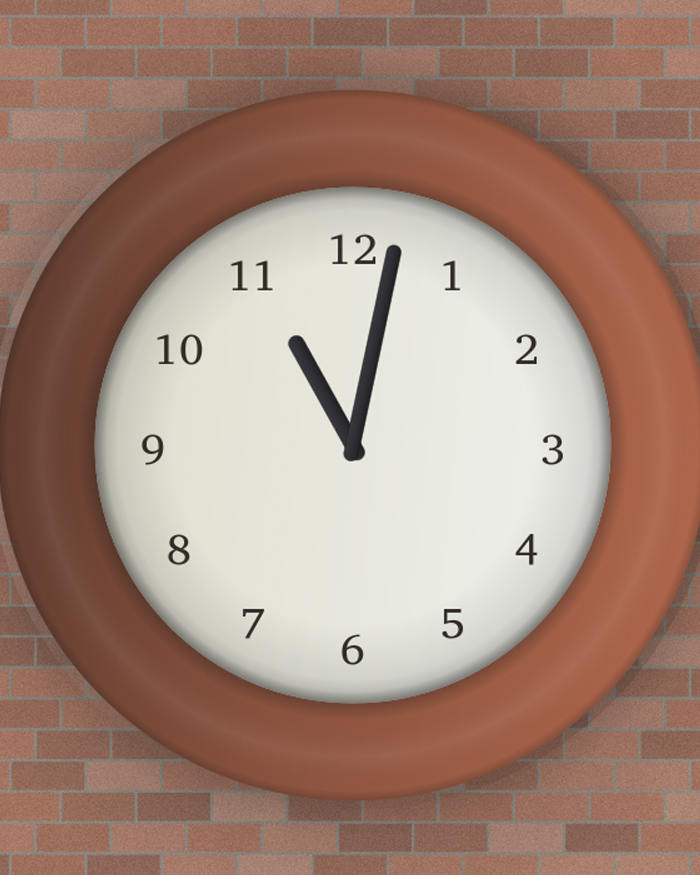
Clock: 11.02
